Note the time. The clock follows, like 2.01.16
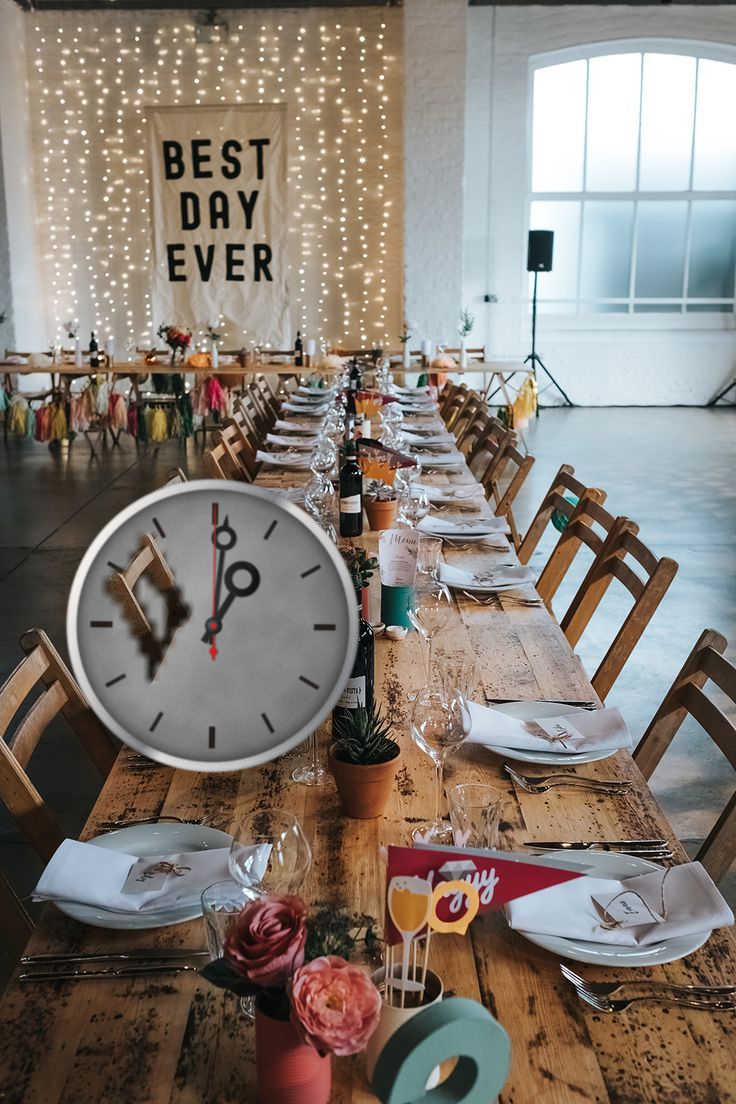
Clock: 1.01.00
